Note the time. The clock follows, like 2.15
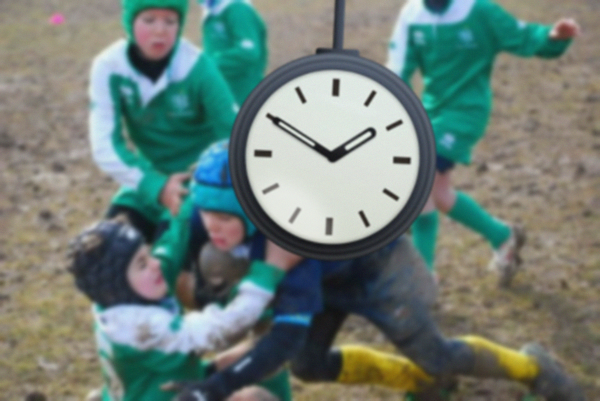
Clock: 1.50
